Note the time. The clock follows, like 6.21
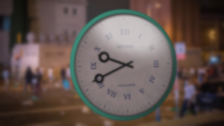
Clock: 9.41
